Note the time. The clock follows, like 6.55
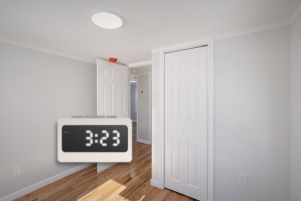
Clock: 3.23
